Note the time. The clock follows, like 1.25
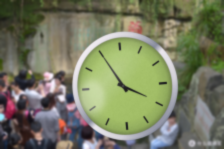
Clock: 3.55
